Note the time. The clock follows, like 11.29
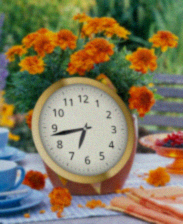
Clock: 6.43
